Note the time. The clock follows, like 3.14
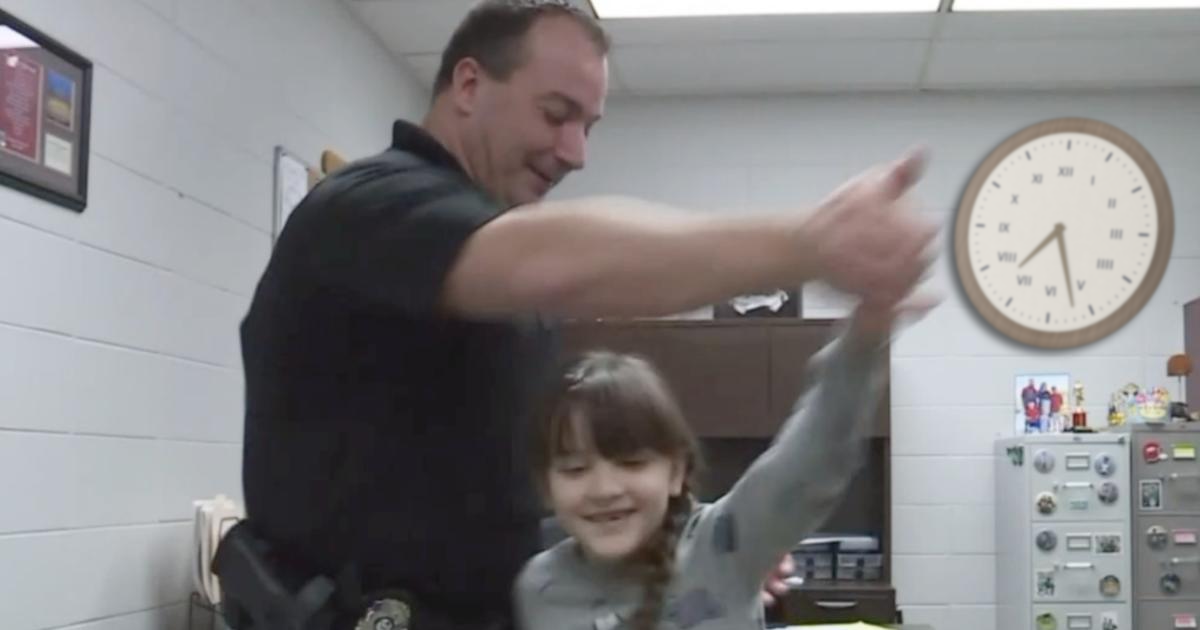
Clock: 7.27
